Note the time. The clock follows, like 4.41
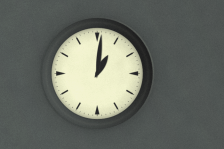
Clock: 1.01
